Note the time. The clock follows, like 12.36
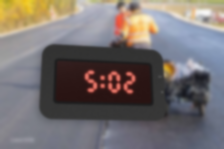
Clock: 5.02
